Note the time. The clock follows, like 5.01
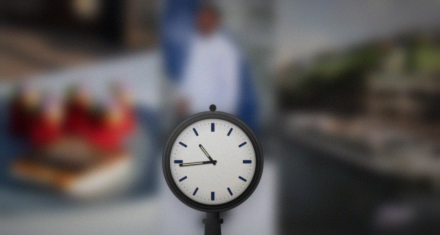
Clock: 10.44
